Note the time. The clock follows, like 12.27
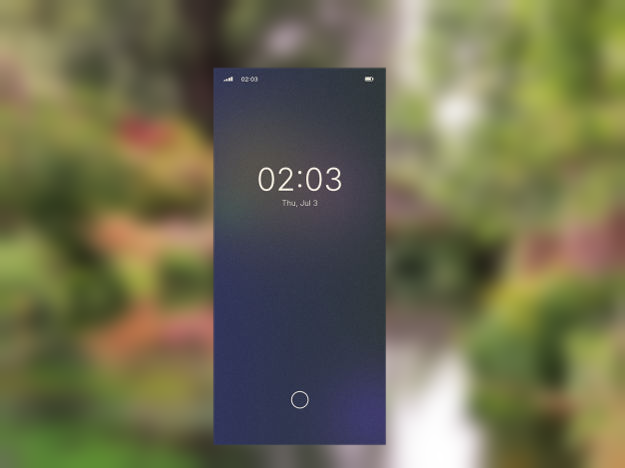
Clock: 2.03
